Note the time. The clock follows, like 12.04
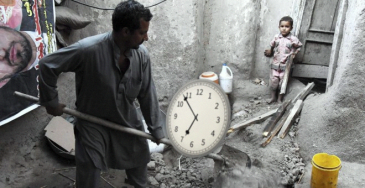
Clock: 6.53
